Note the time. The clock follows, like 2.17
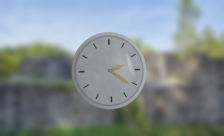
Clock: 2.21
